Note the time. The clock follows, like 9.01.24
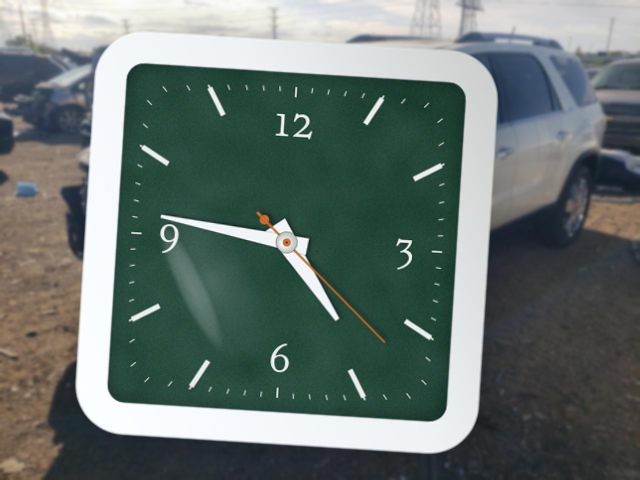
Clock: 4.46.22
